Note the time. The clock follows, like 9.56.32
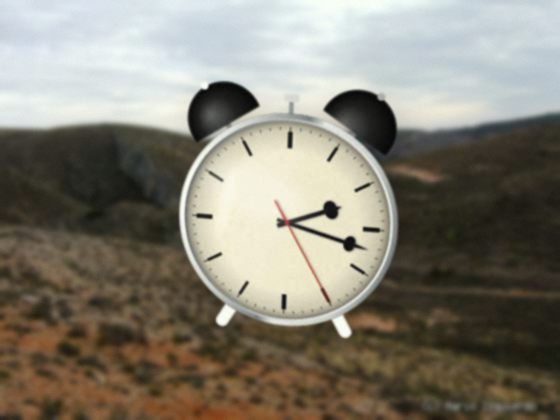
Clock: 2.17.25
